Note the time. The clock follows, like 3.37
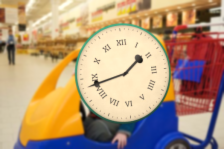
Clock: 1.43
